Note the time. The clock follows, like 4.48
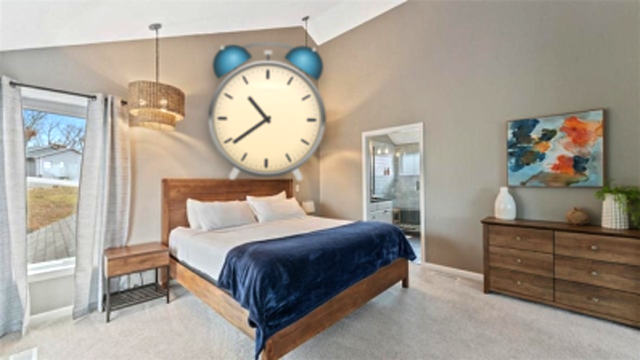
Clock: 10.39
